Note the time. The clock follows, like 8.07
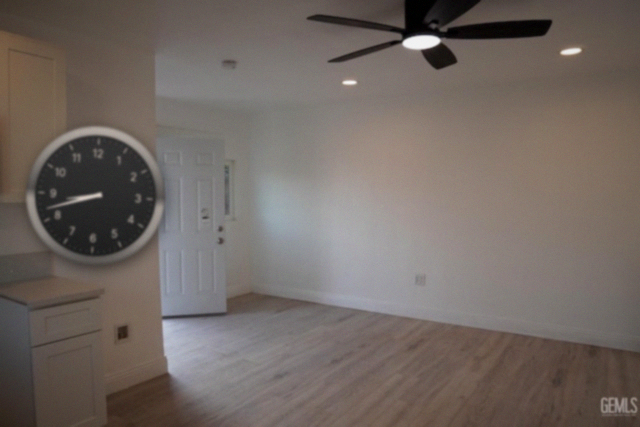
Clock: 8.42
